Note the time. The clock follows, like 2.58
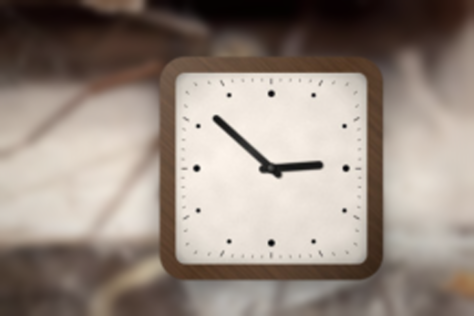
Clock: 2.52
